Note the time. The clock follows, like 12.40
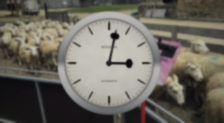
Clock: 3.02
